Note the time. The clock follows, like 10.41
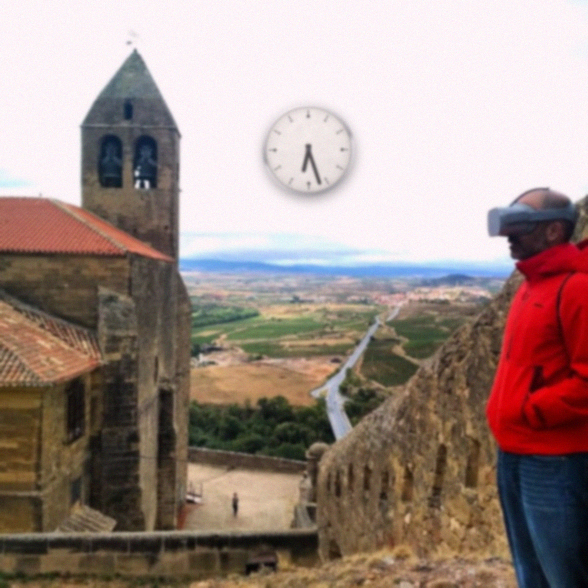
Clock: 6.27
